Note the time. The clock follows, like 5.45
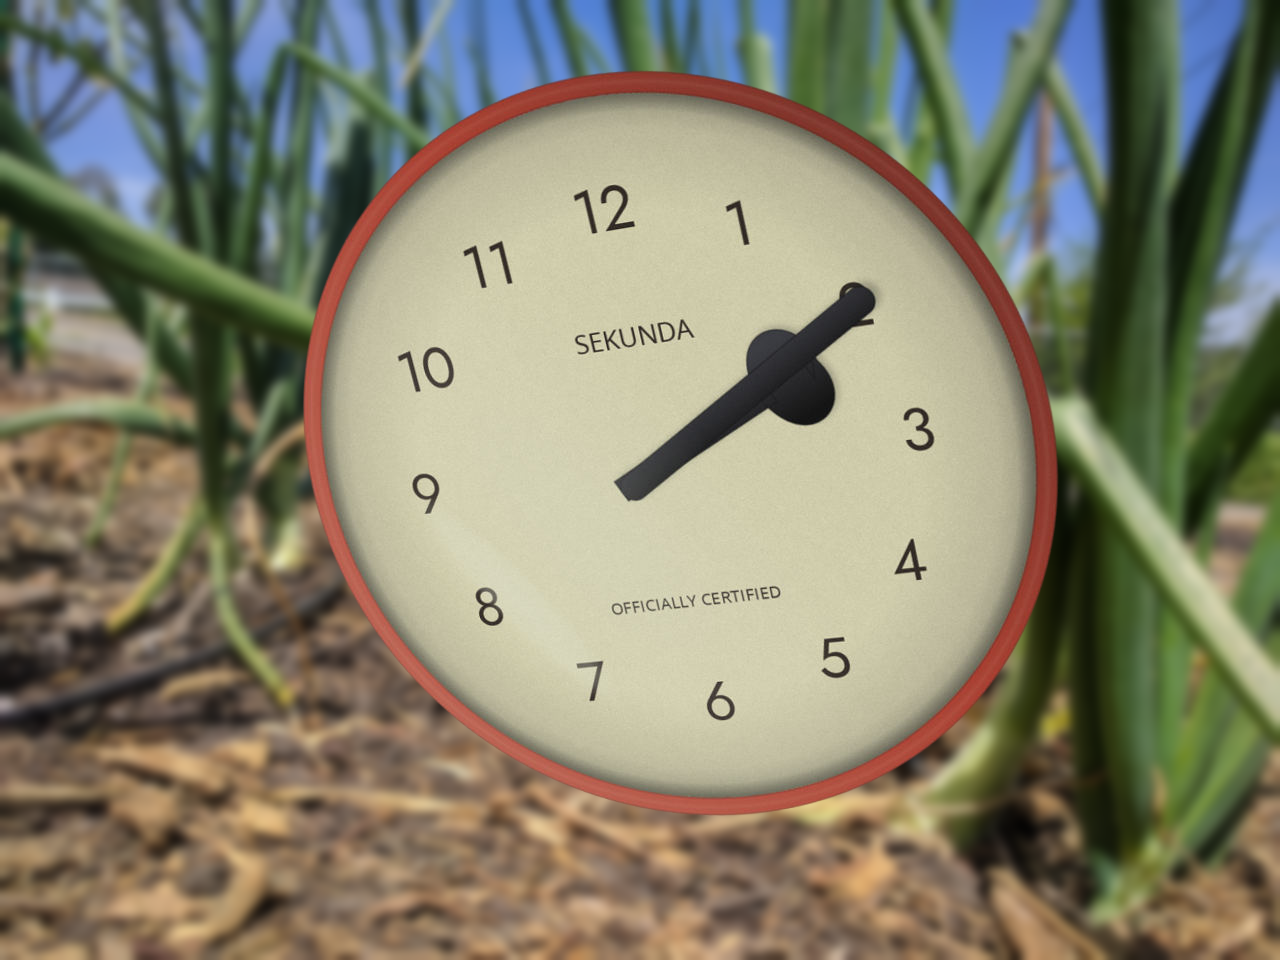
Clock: 2.10
